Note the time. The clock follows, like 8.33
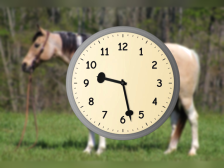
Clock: 9.28
